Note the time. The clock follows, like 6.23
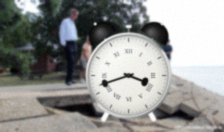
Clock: 3.42
